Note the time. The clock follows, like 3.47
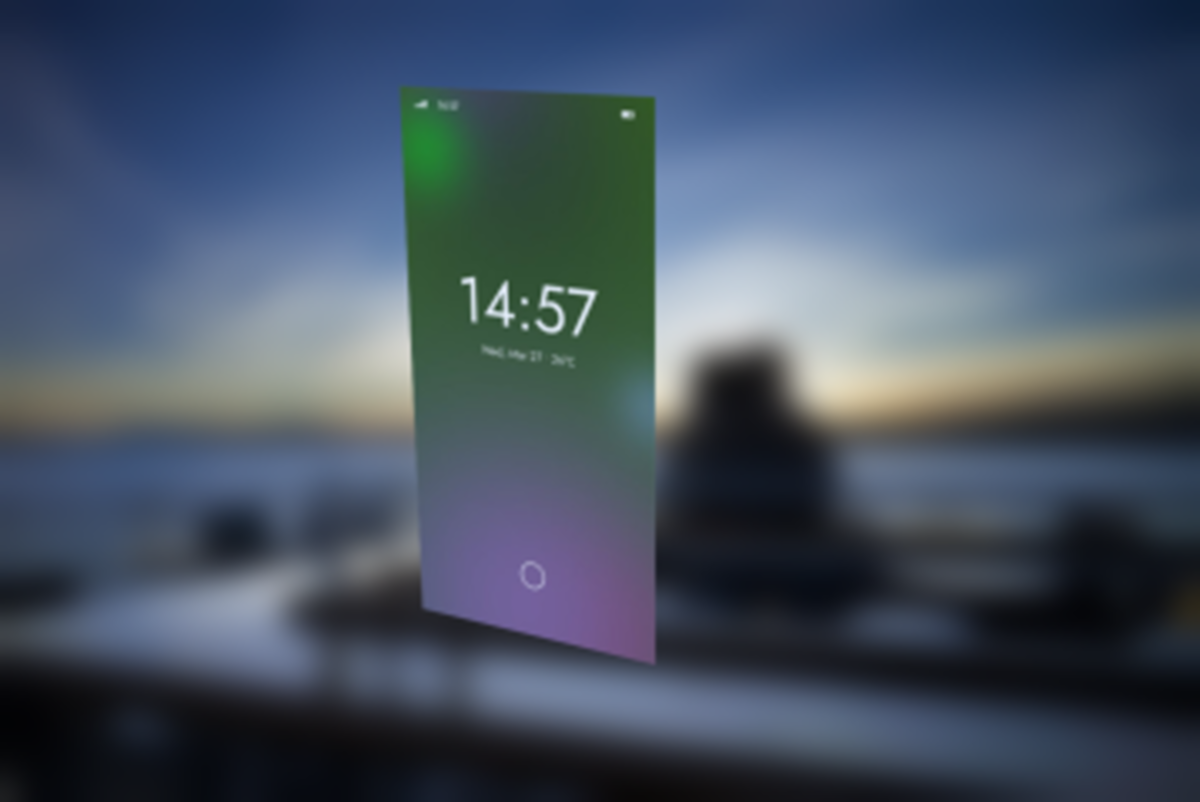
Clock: 14.57
